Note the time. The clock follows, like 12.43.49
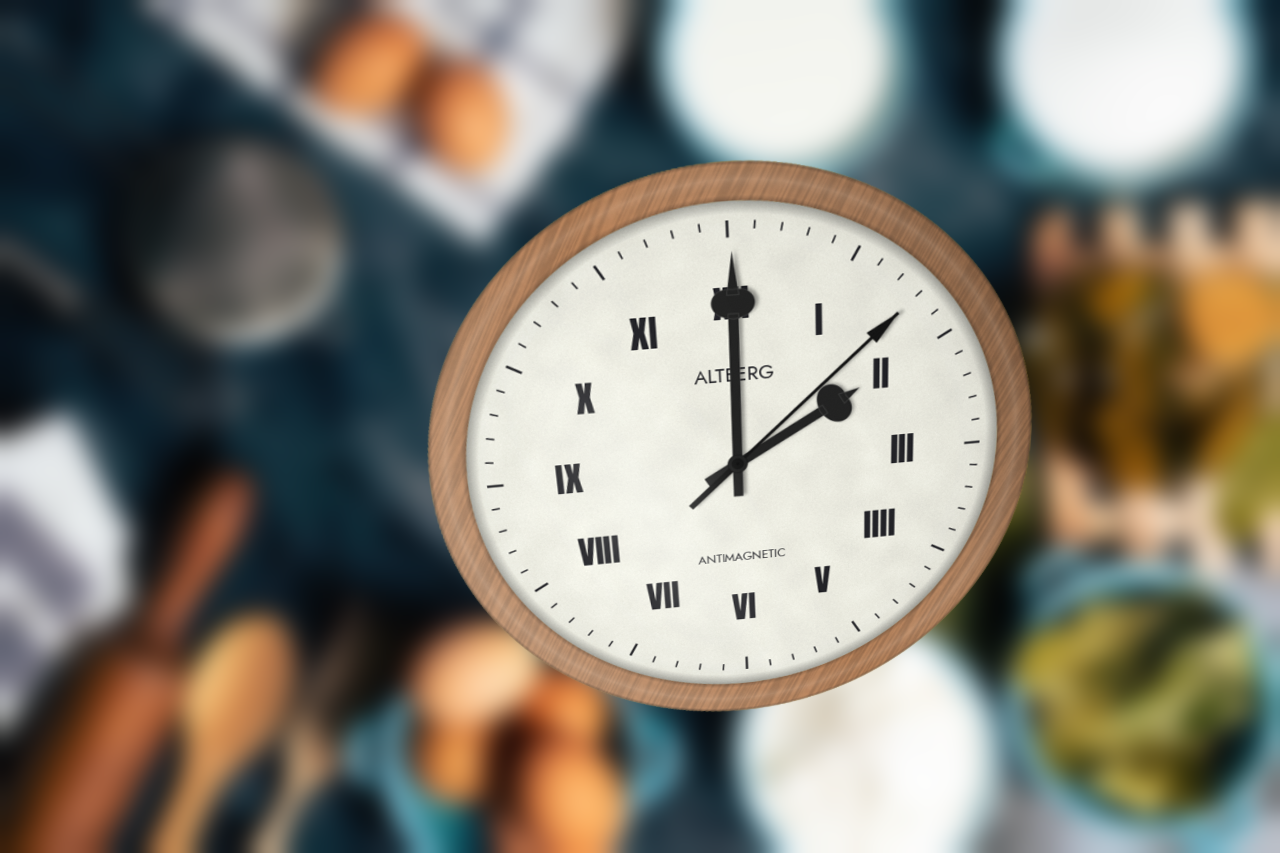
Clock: 2.00.08
